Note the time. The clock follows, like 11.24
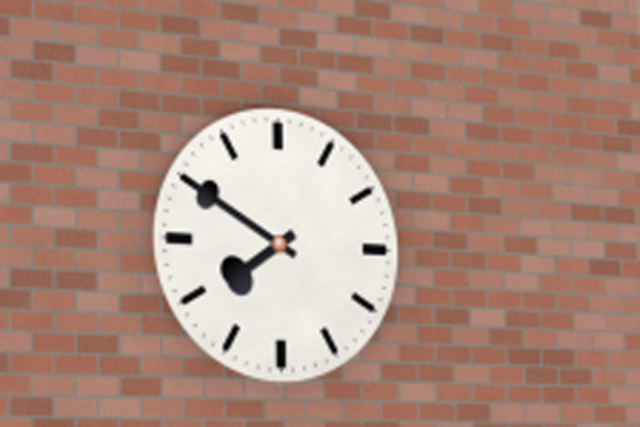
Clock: 7.50
